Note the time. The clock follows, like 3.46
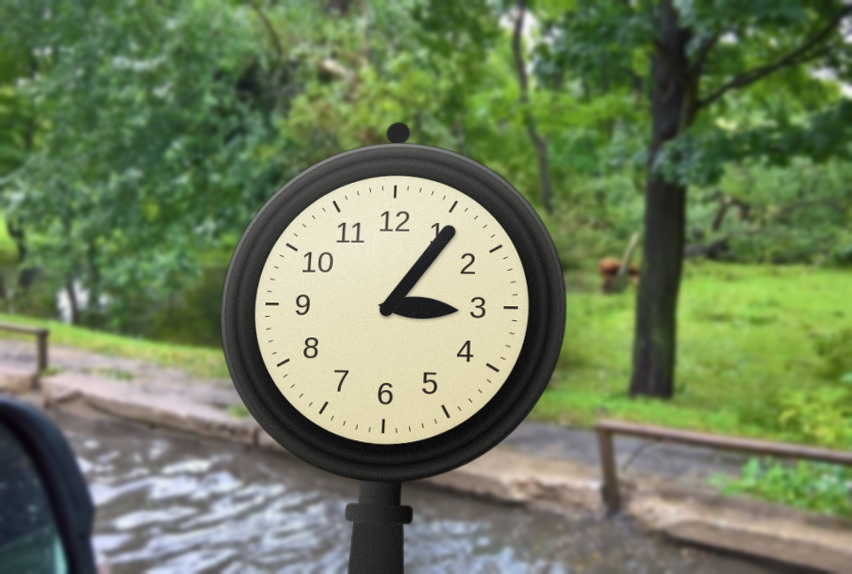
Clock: 3.06
